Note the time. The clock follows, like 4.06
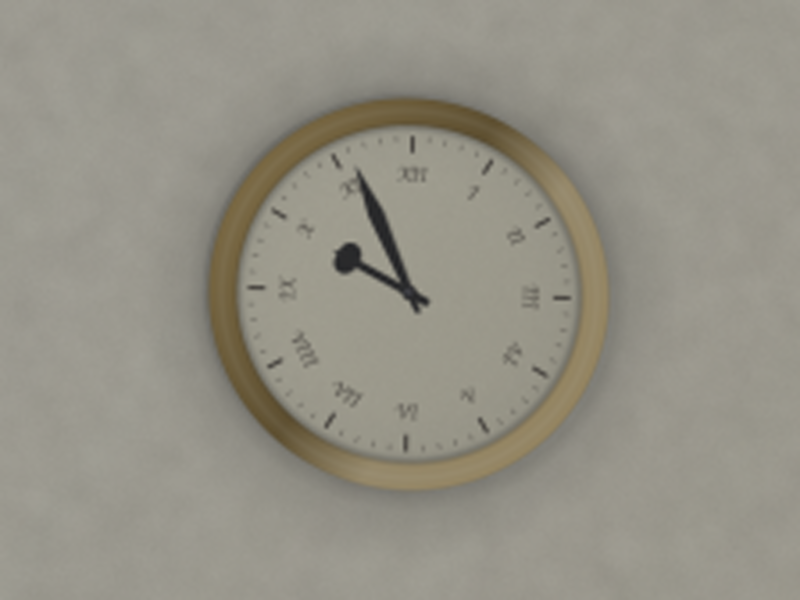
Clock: 9.56
